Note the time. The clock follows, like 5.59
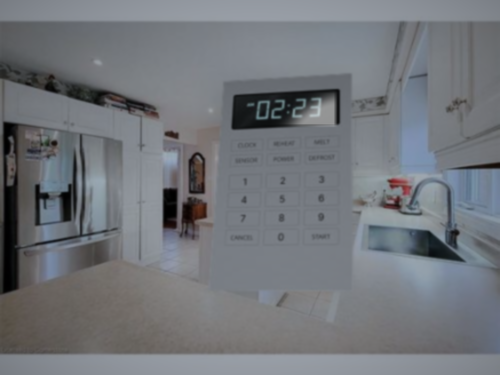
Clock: 2.23
